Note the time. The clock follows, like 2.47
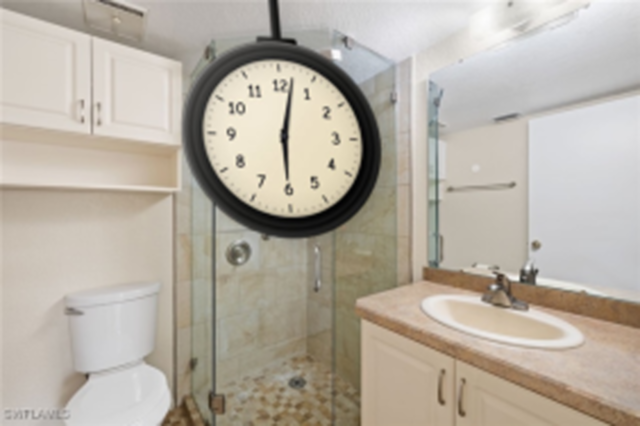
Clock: 6.02
